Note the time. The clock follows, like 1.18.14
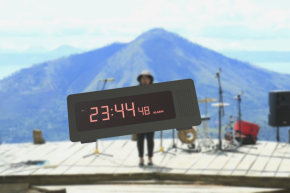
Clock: 23.44.48
